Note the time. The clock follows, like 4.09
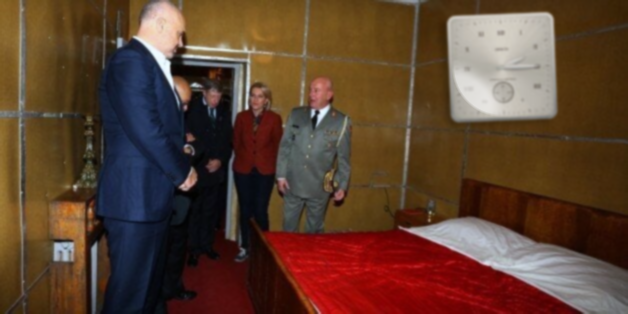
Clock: 2.15
